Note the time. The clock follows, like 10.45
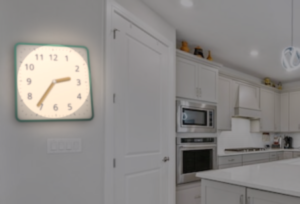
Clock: 2.36
